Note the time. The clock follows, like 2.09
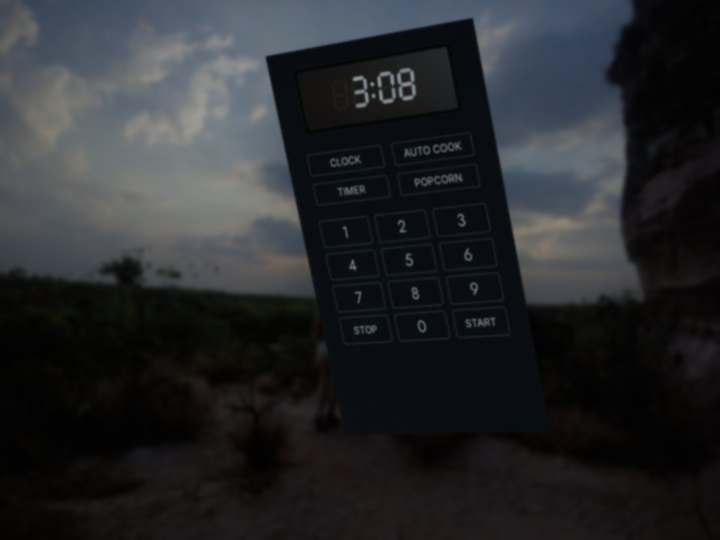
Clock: 3.08
